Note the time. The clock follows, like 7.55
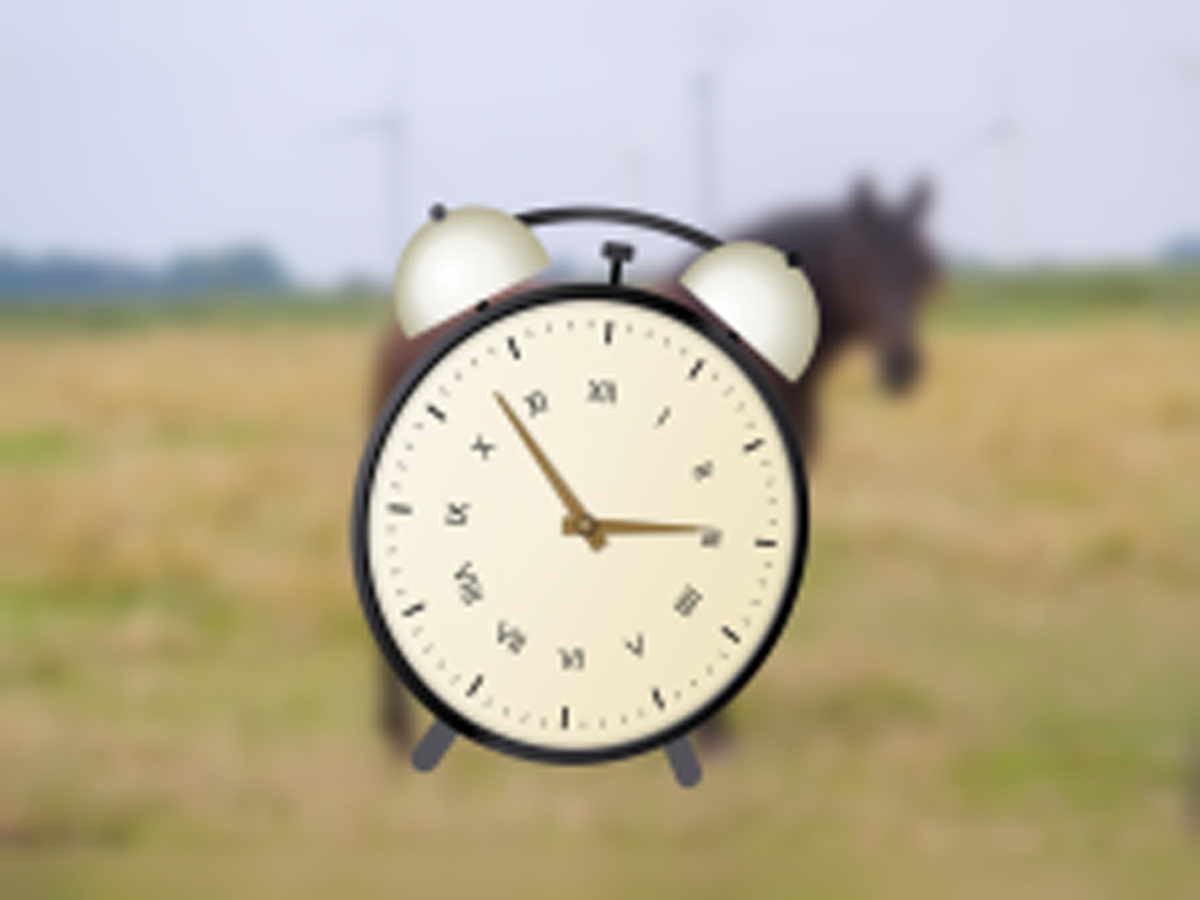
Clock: 2.53
